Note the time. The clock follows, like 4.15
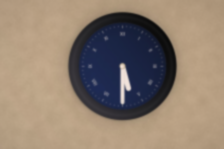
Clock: 5.30
